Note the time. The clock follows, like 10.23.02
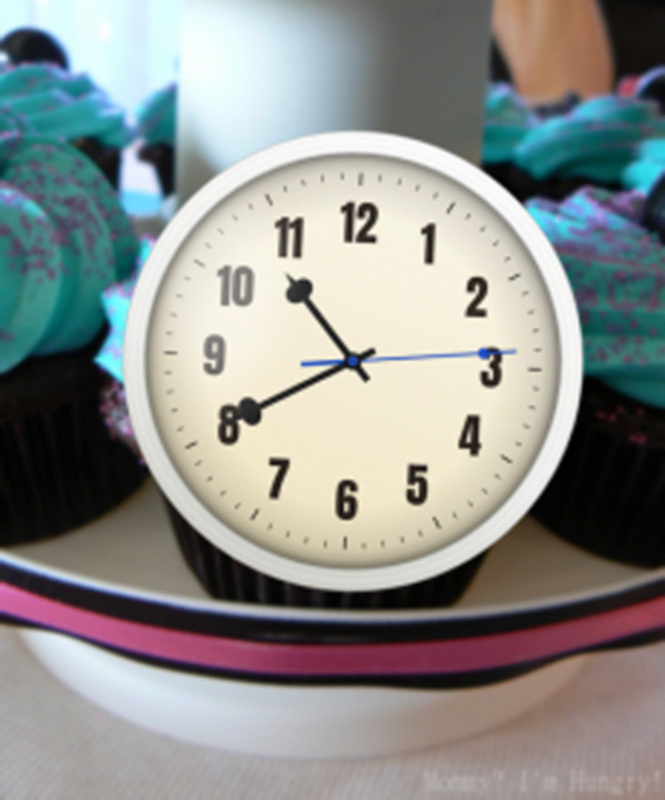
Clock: 10.40.14
